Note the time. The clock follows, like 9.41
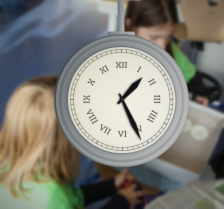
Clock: 1.26
